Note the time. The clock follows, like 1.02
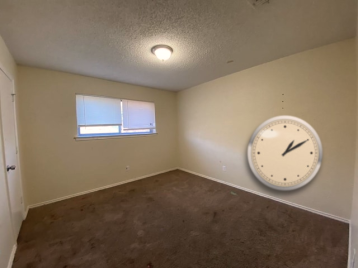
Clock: 1.10
